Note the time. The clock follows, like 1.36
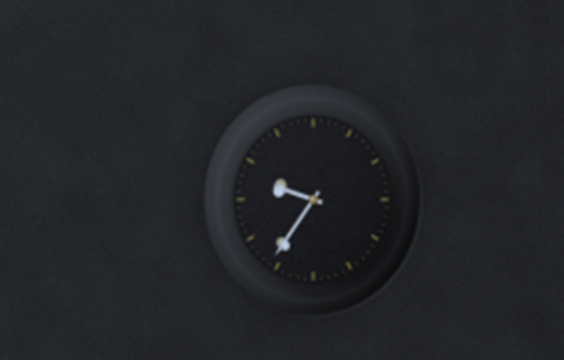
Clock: 9.36
